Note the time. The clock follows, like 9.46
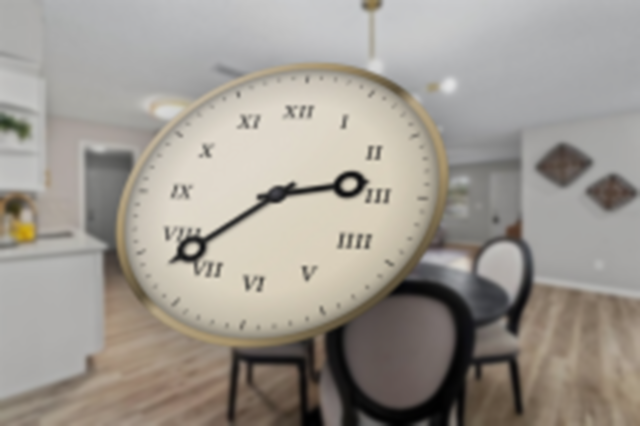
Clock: 2.38
